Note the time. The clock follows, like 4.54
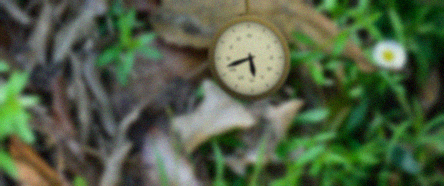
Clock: 5.42
